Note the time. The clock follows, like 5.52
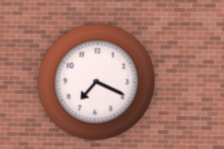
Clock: 7.19
